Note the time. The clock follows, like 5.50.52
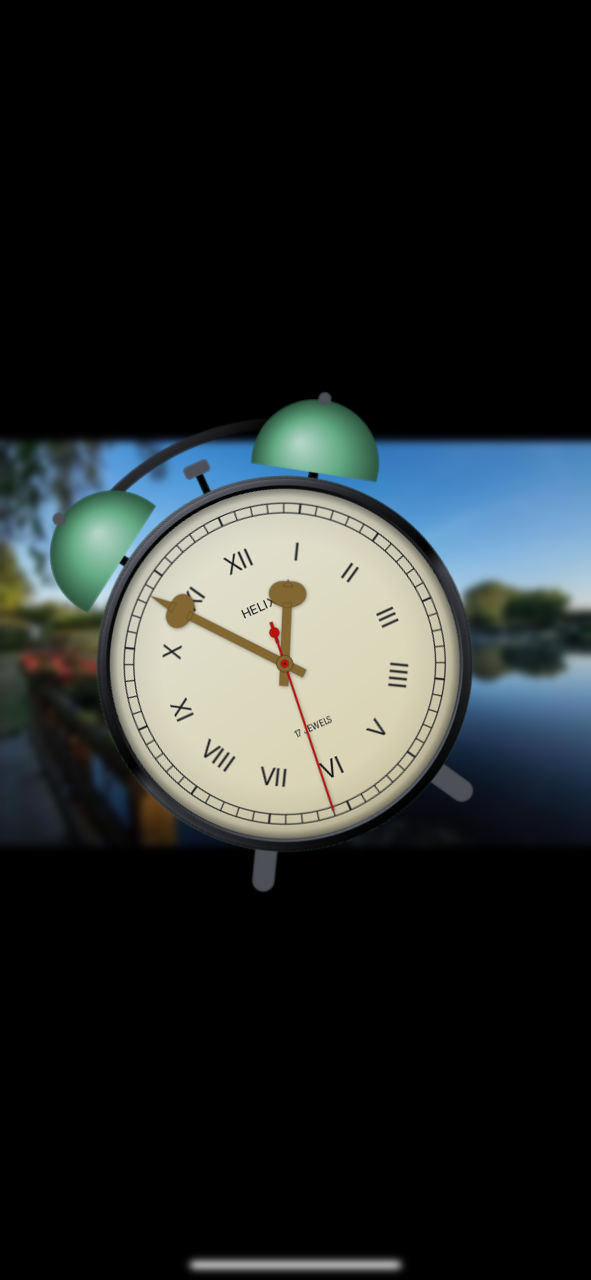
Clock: 12.53.31
